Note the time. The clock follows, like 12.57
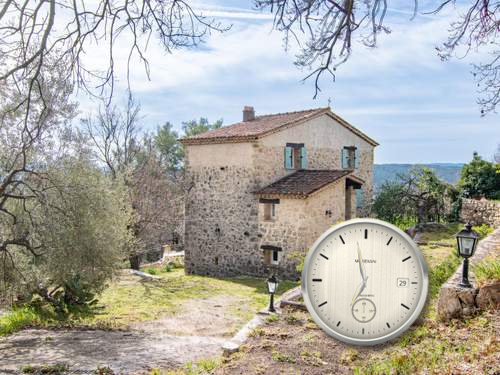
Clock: 6.58
